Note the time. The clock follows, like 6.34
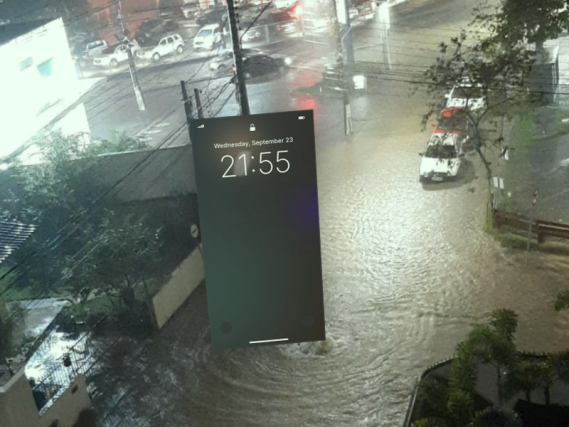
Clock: 21.55
